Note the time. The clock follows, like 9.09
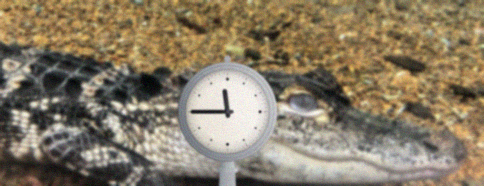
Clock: 11.45
